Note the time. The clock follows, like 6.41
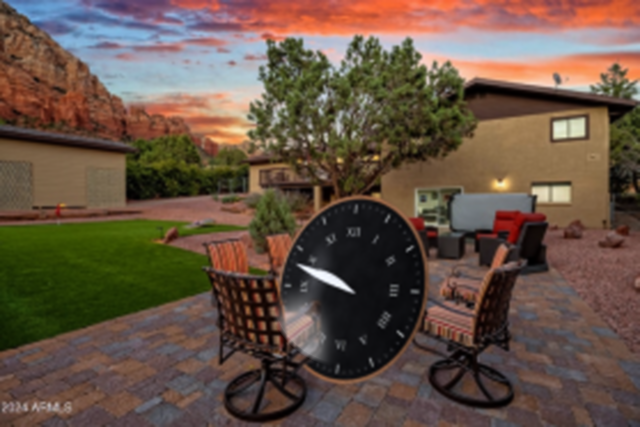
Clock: 9.48
